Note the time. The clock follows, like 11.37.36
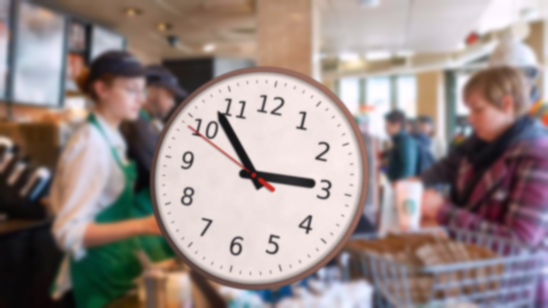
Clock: 2.52.49
